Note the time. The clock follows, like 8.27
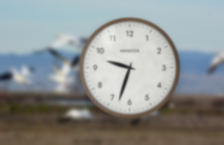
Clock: 9.33
